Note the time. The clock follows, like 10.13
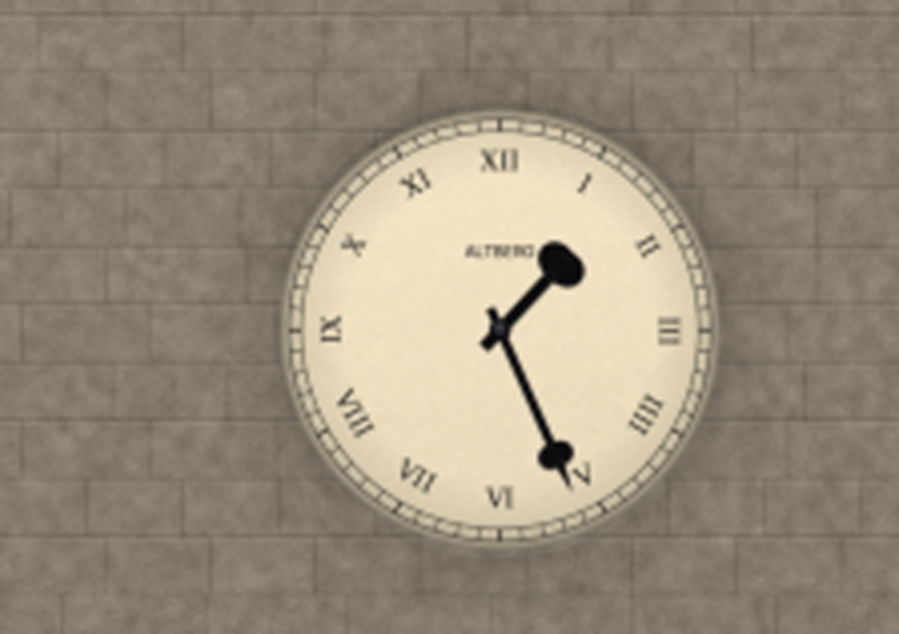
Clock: 1.26
